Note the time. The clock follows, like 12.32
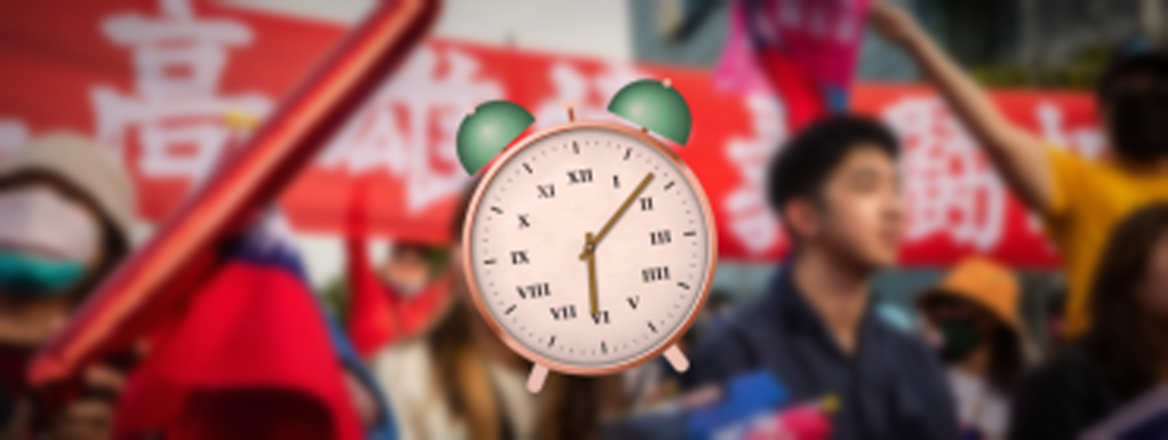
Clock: 6.08
